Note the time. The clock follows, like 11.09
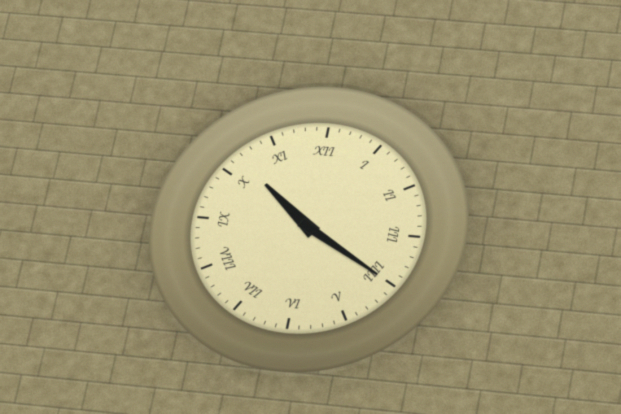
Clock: 10.20
